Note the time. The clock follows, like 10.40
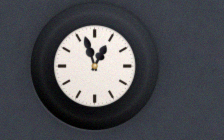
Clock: 12.57
